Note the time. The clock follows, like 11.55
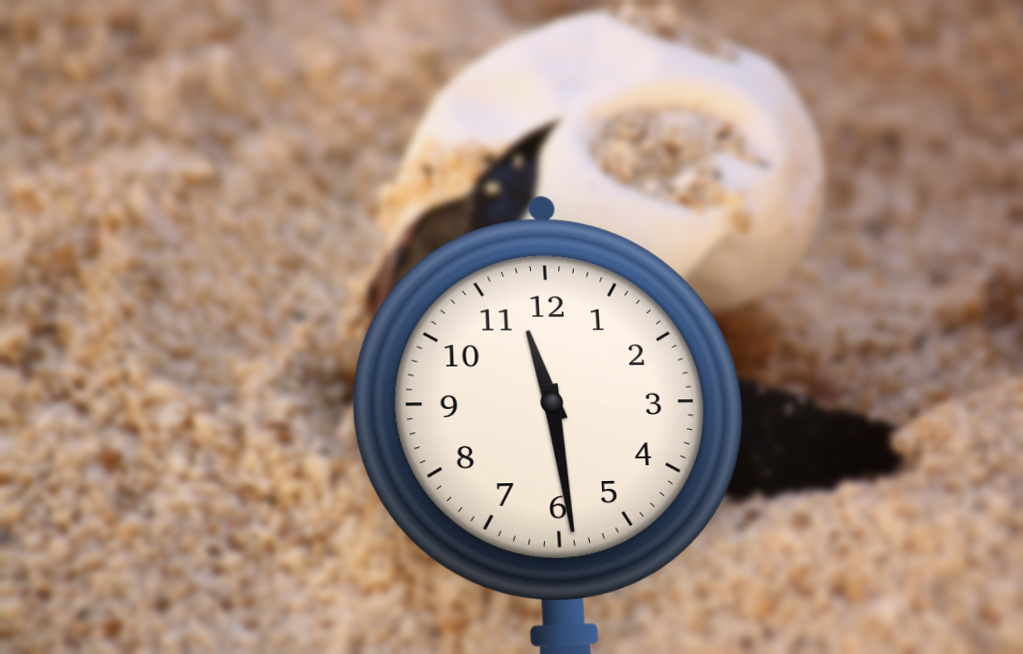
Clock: 11.29
